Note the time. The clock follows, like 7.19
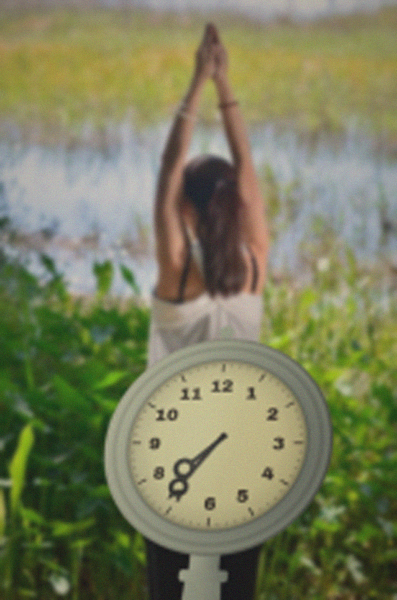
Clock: 7.36
